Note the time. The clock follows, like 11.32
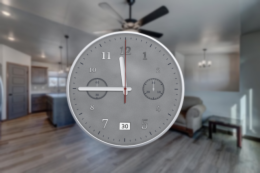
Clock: 11.45
